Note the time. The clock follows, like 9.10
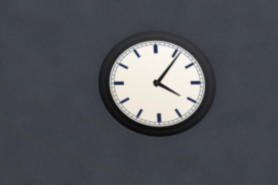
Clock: 4.06
